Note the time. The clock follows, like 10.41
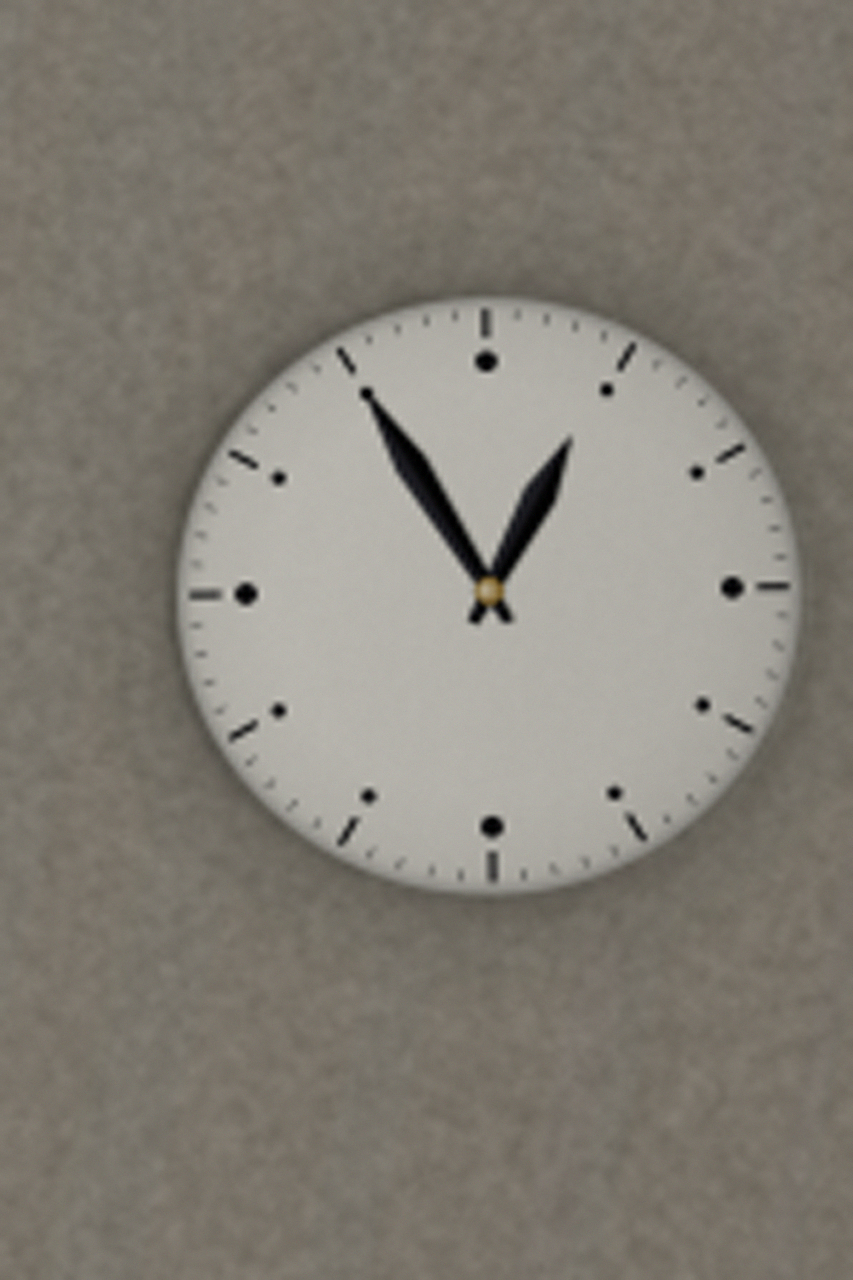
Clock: 12.55
